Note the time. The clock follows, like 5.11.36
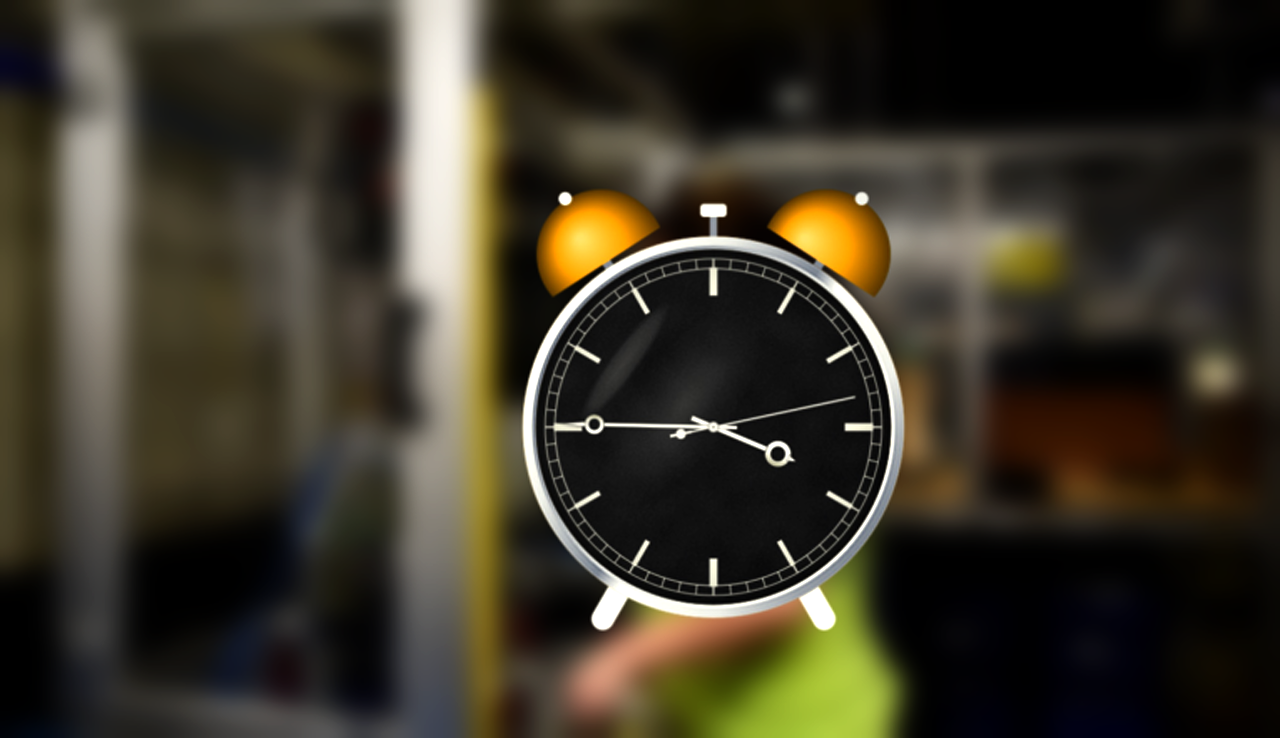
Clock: 3.45.13
